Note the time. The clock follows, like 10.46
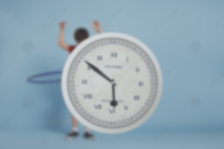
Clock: 5.51
